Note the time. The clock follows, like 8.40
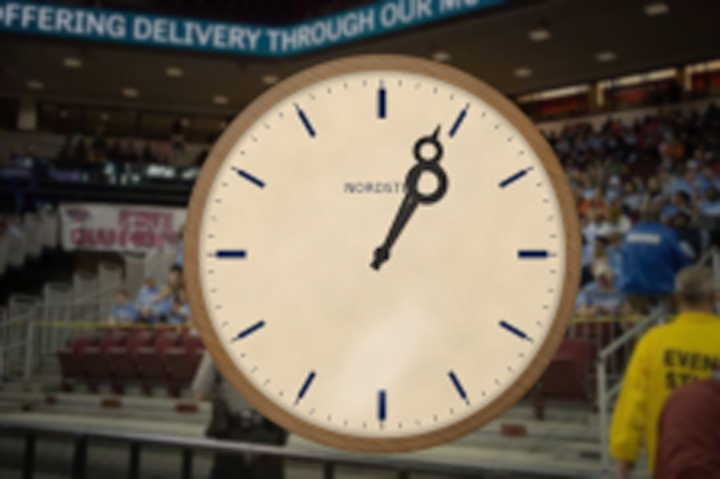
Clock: 1.04
